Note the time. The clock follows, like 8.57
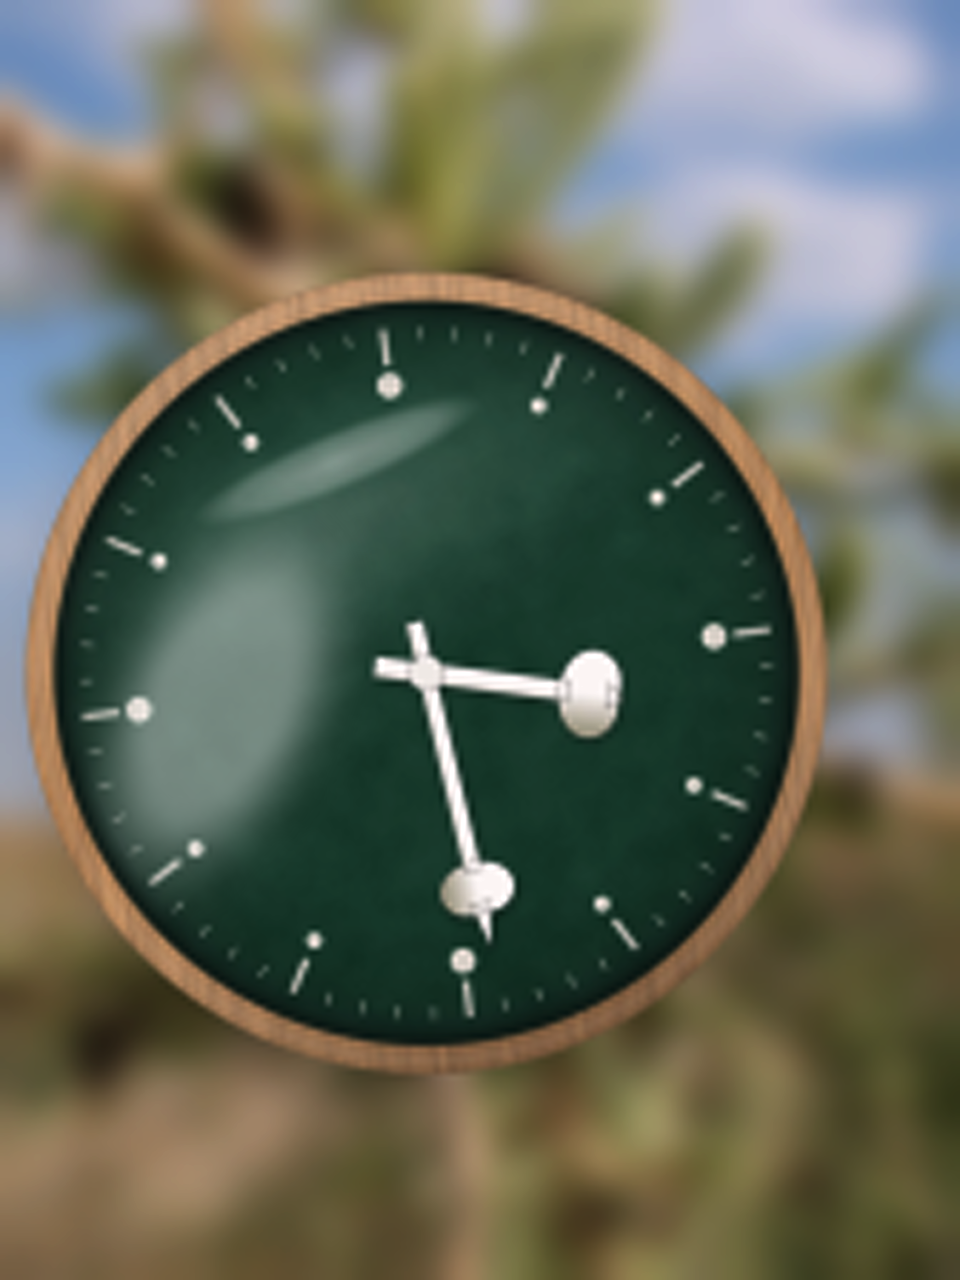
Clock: 3.29
